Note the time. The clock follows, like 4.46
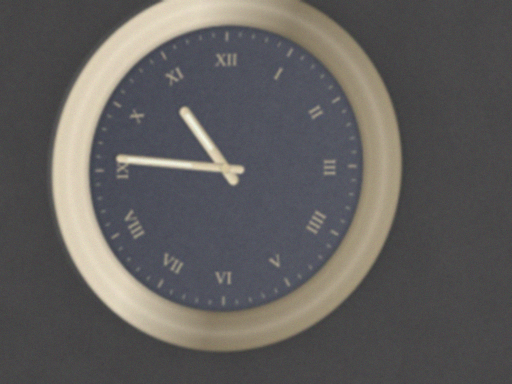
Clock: 10.46
